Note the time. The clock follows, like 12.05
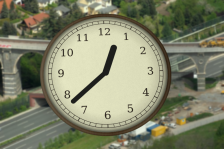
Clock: 12.38
